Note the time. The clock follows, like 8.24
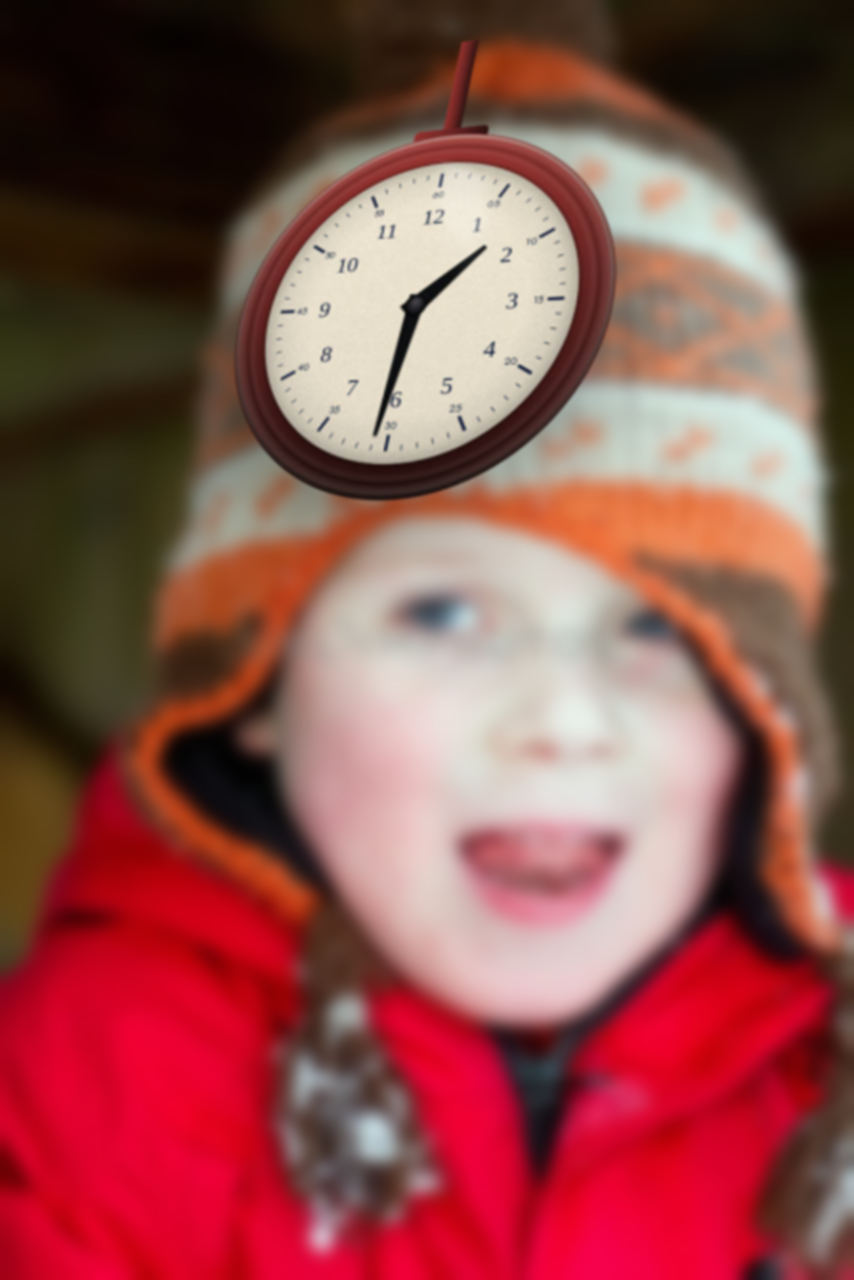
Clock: 1.31
